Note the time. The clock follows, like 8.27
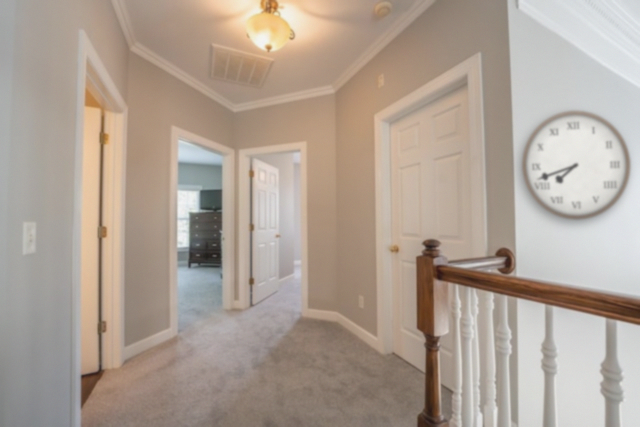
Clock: 7.42
